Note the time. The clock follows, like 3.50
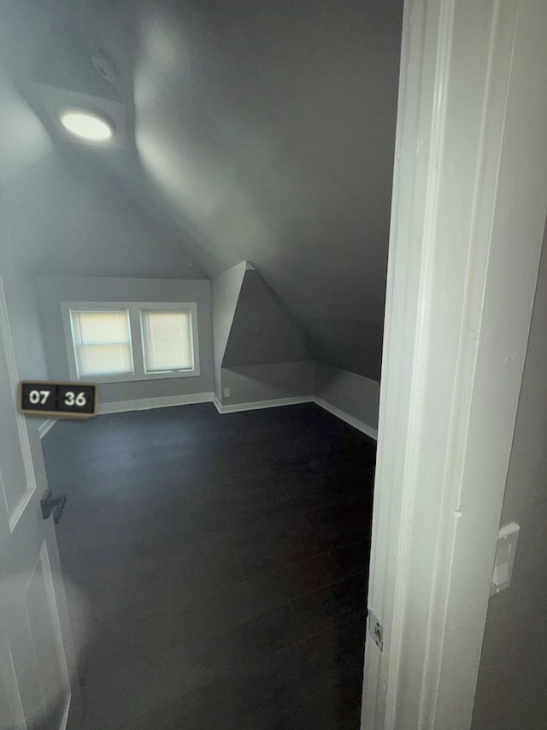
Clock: 7.36
